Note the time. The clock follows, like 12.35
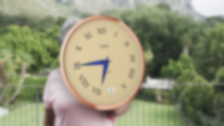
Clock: 6.45
